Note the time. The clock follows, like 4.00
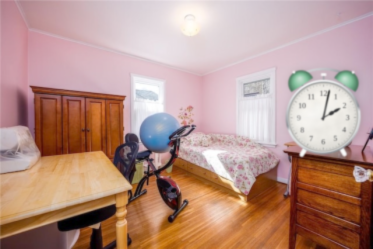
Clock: 2.02
